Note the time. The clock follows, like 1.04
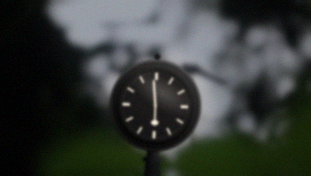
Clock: 5.59
